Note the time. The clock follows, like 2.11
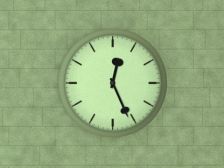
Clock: 12.26
